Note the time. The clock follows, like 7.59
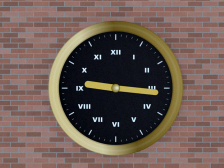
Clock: 9.16
